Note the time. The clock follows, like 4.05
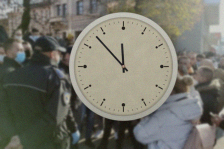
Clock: 11.53
